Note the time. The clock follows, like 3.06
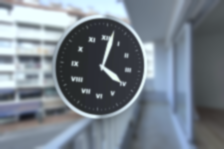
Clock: 4.02
